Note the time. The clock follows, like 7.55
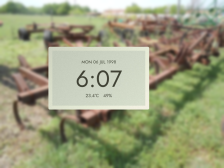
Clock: 6.07
